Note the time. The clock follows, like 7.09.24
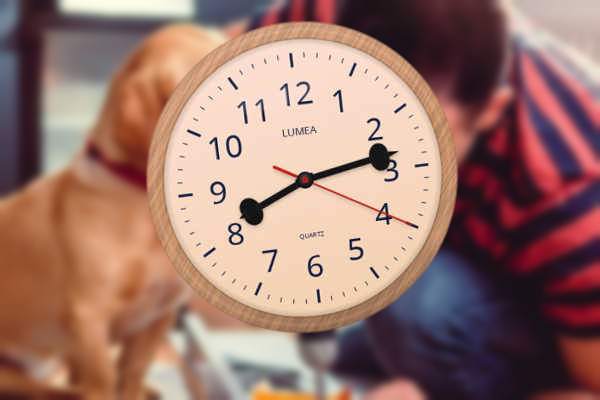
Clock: 8.13.20
